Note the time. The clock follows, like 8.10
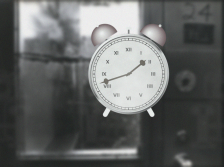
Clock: 1.42
